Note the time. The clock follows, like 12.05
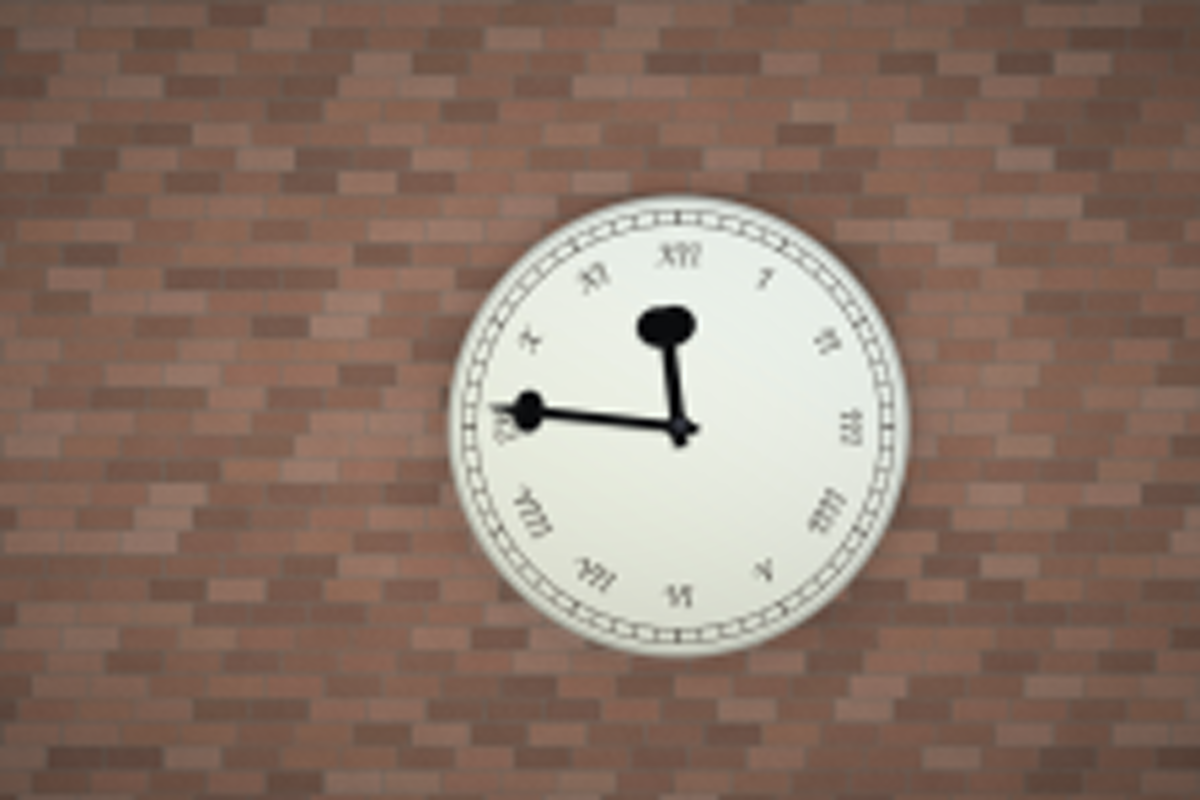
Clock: 11.46
